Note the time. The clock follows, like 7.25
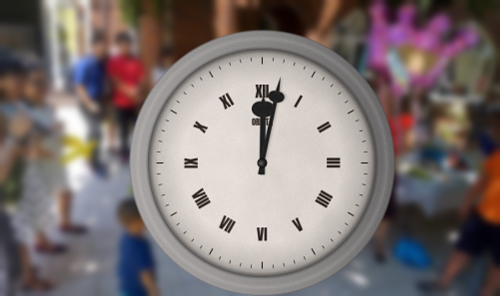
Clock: 12.02
